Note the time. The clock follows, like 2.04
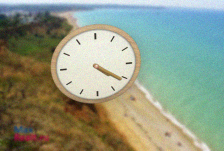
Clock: 4.21
